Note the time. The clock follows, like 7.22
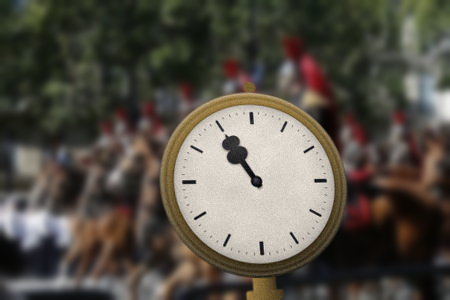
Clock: 10.55
